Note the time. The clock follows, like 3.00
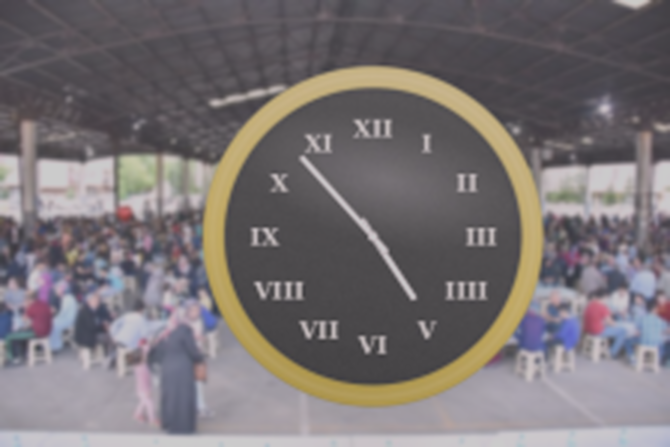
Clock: 4.53
